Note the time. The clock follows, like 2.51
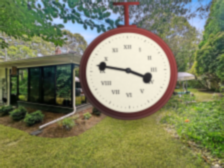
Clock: 3.47
